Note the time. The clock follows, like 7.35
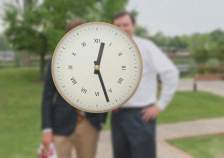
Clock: 12.27
